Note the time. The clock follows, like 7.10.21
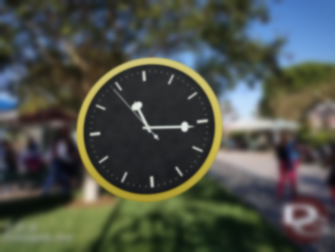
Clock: 11.15.54
